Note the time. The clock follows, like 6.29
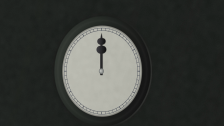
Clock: 12.00
